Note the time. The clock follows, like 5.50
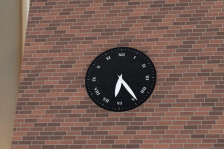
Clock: 6.24
